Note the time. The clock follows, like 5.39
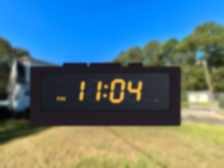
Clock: 11.04
